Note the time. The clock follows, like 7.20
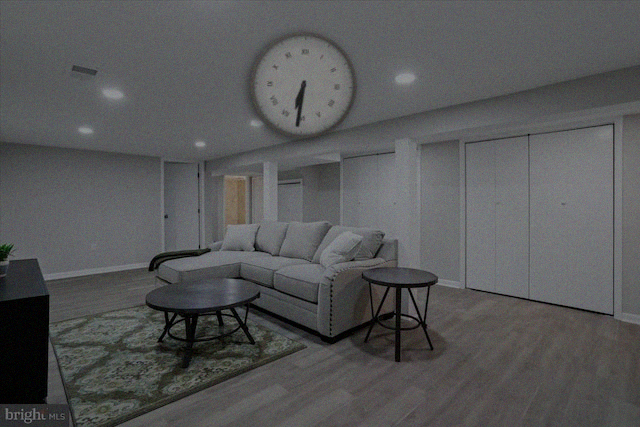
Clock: 6.31
